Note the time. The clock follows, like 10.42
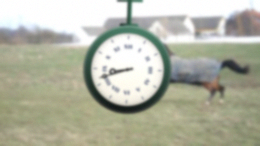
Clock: 8.42
